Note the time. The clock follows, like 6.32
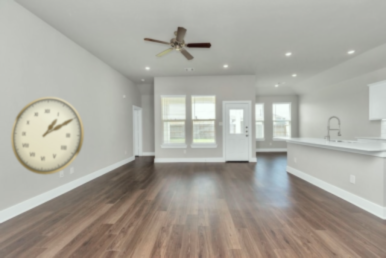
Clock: 1.10
